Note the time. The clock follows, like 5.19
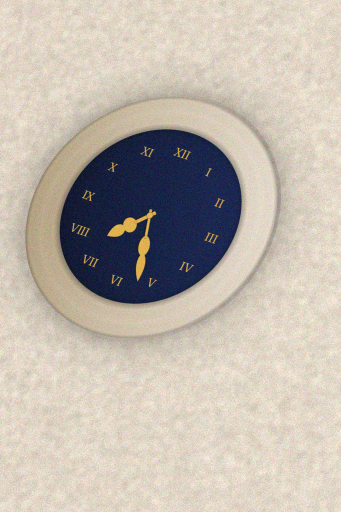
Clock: 7.27
